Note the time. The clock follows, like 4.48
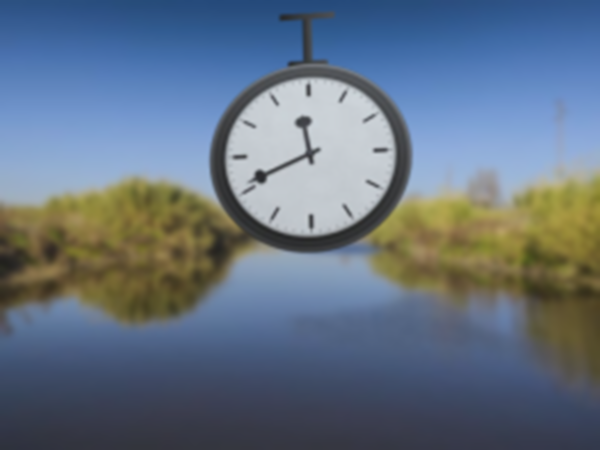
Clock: 11.41
